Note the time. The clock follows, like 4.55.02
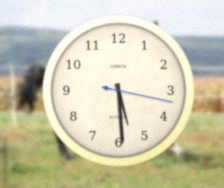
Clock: 5.29.17
